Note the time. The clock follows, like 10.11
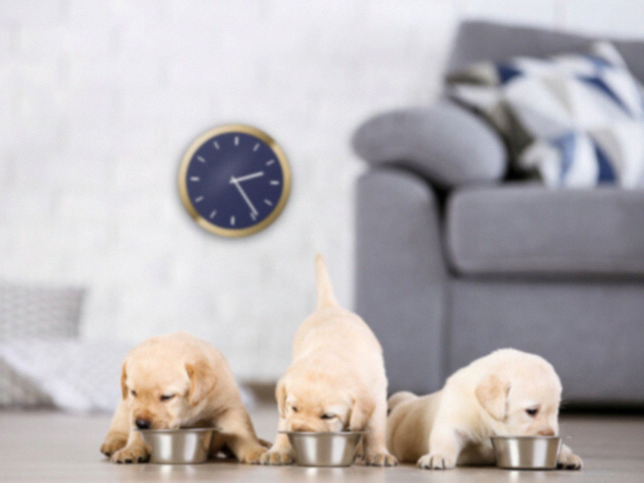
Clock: 2.24
